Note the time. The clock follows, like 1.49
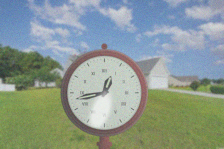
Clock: 12.43
